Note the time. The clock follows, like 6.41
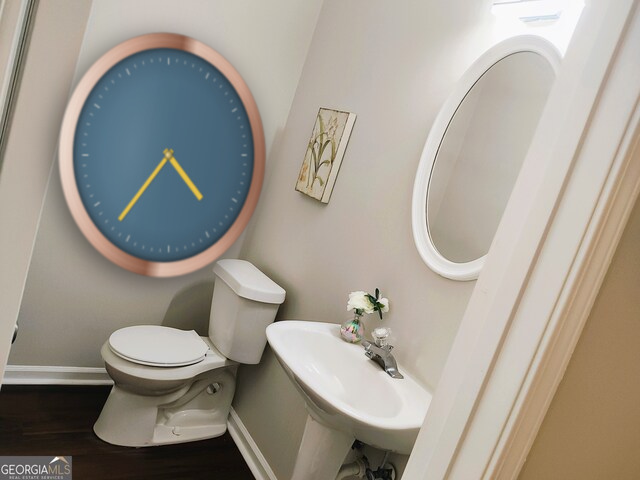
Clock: 4.37
